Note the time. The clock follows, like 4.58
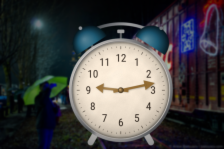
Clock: 9.13
